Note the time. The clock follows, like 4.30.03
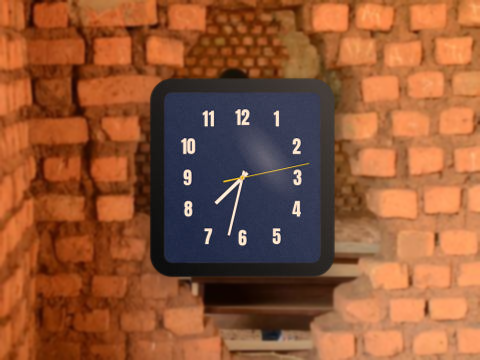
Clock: 7.32.13
